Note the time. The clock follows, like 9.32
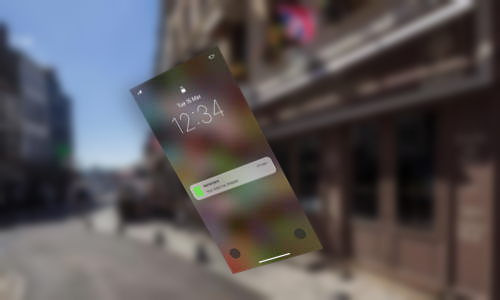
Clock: 12.34
